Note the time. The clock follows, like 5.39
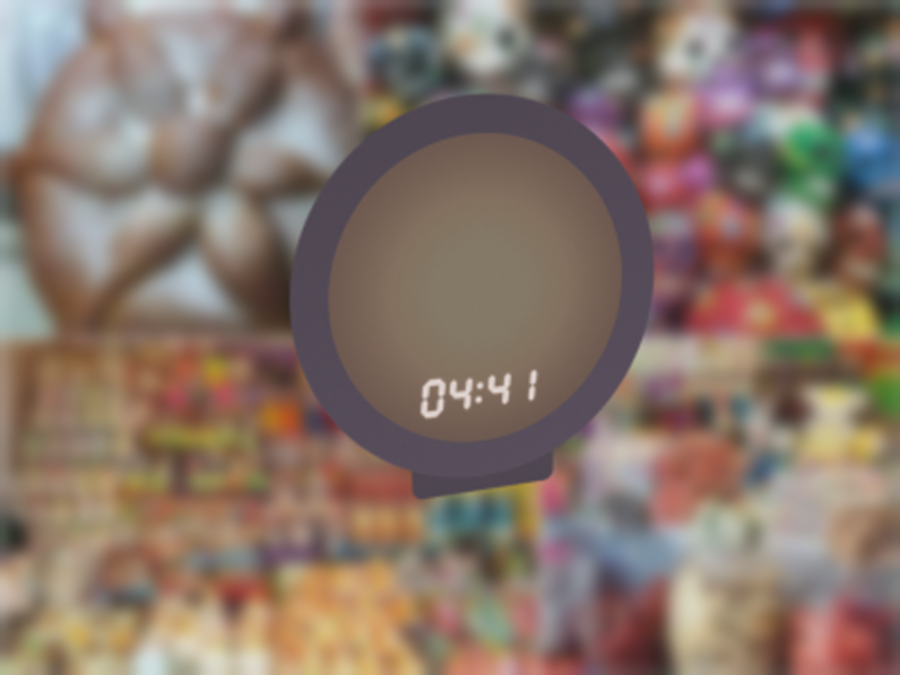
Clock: 4.41
